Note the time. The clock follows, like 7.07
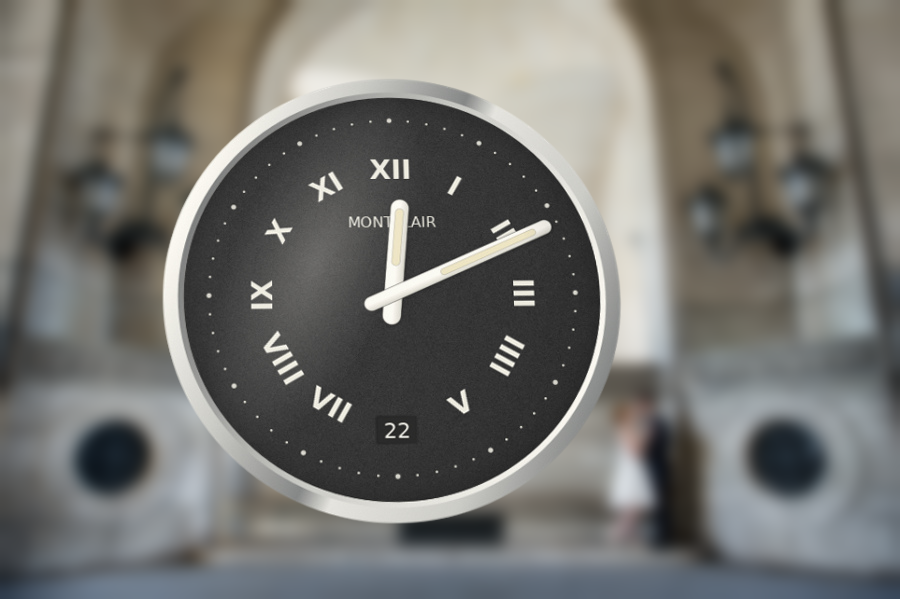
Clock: 12.11
